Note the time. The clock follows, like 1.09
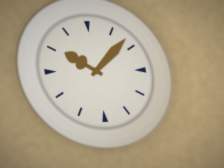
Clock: 10.08
